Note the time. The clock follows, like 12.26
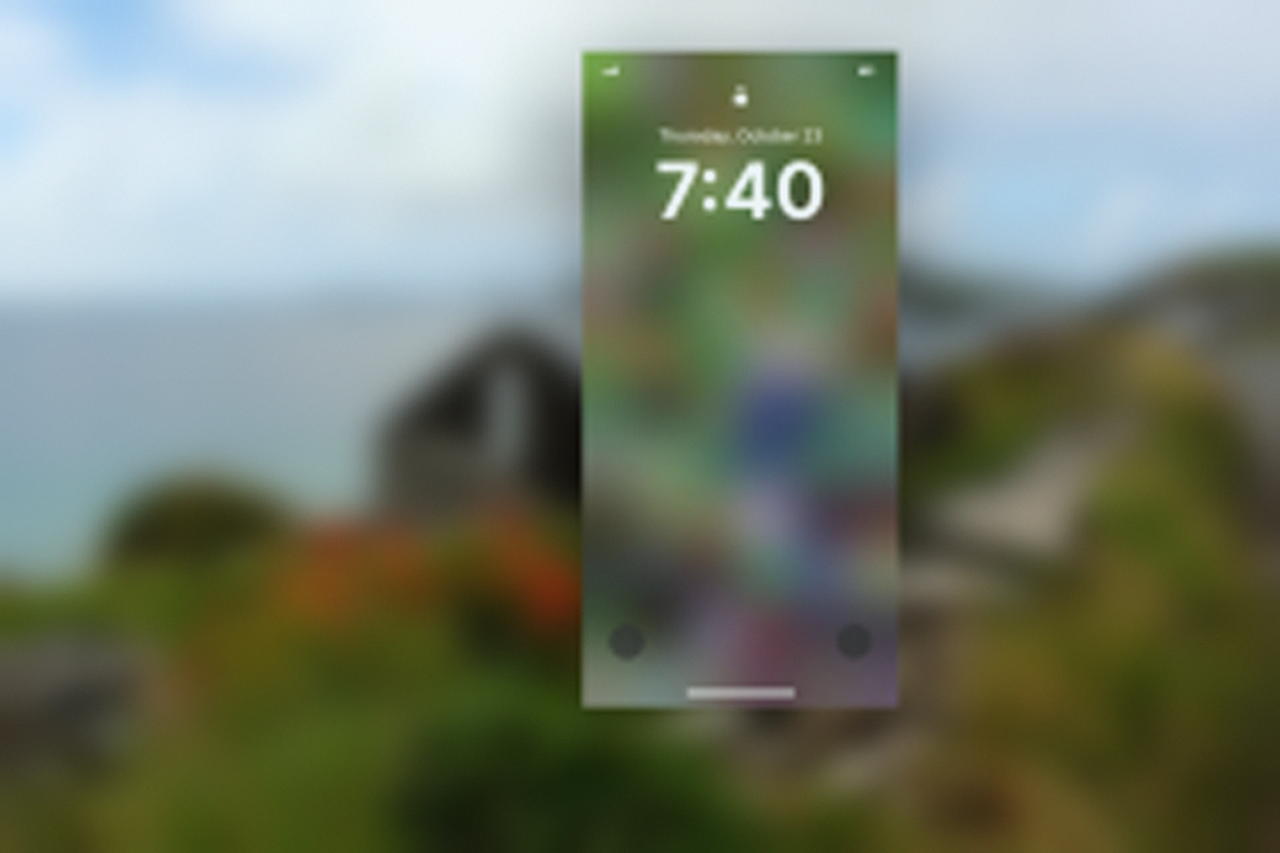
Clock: 7.40
